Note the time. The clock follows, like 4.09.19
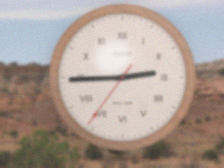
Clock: 2.44.36
